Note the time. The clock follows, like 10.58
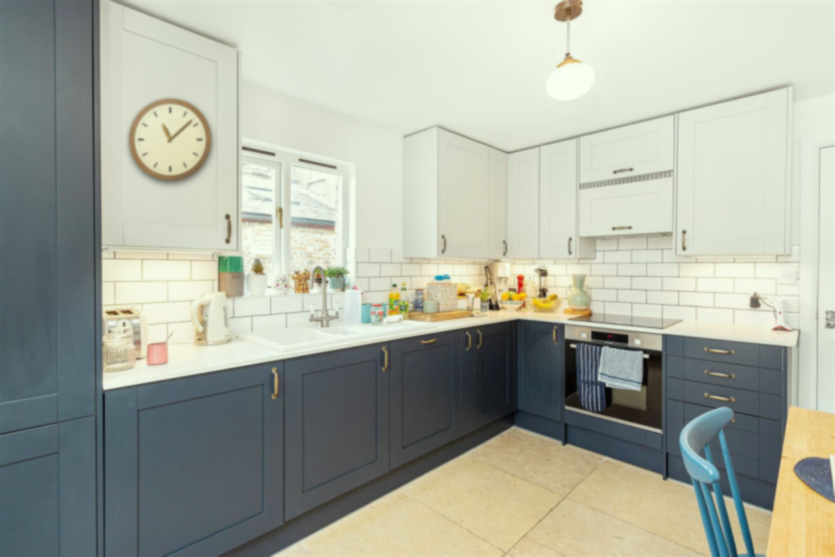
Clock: 11.08
